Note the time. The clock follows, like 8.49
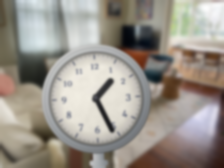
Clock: 1.26
